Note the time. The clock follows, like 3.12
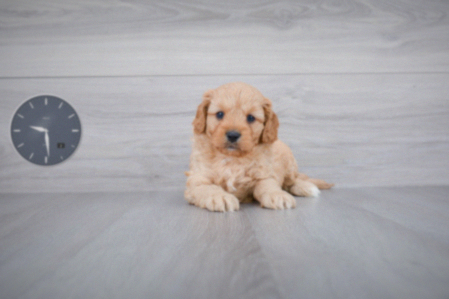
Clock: 9.29
